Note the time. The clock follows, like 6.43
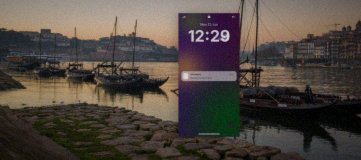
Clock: 12.29
